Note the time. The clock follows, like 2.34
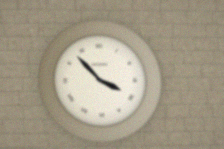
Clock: 3.53
